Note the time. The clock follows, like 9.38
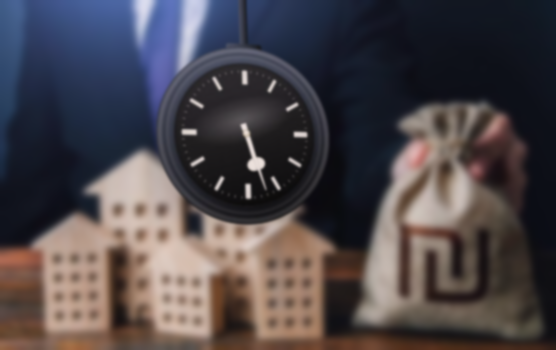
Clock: 5.27
